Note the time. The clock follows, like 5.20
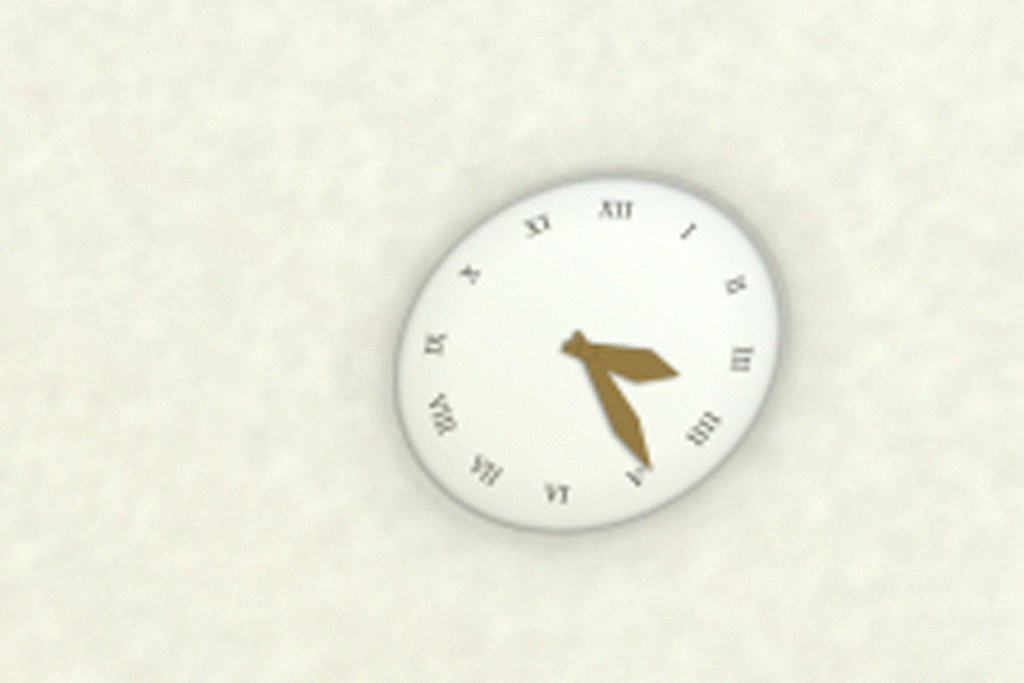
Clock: 3.24
